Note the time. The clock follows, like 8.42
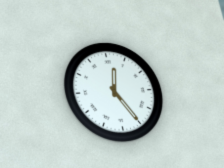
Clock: 12.25
